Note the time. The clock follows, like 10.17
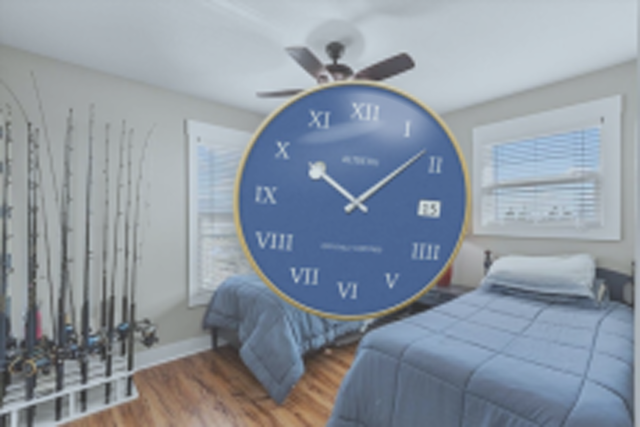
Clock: 10.08
